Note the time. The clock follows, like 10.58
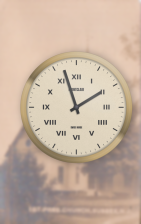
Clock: 1.57
